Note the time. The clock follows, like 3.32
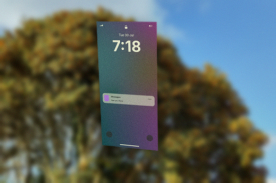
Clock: 7.18
